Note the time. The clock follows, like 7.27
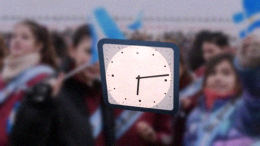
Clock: 6.13
